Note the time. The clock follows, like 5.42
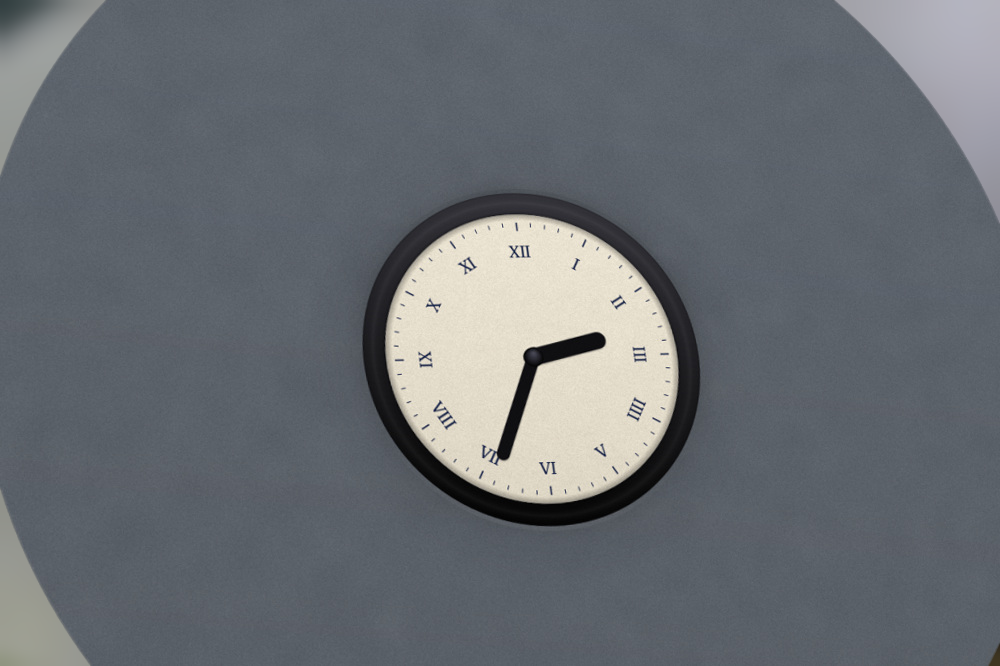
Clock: 2.34
